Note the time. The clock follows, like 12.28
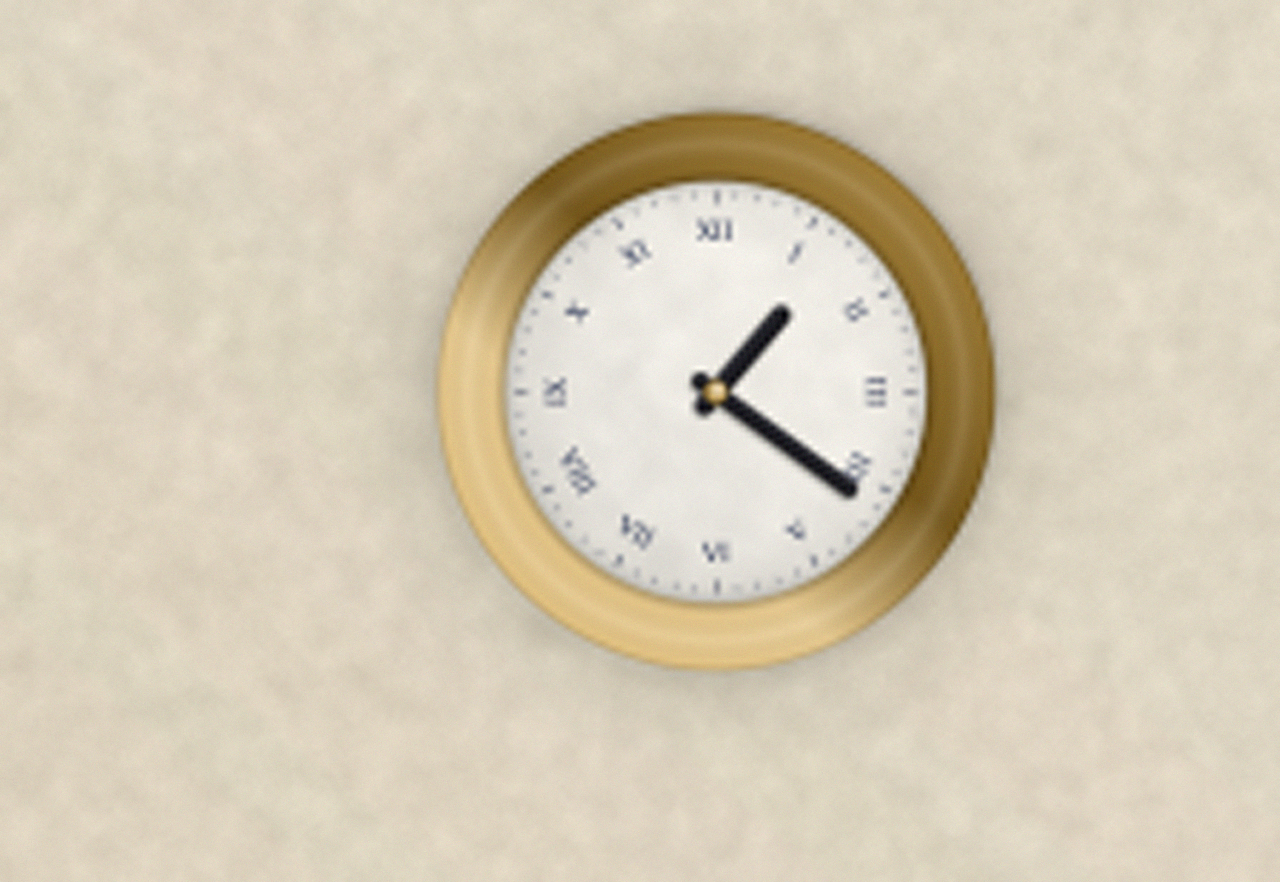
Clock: 1.21
